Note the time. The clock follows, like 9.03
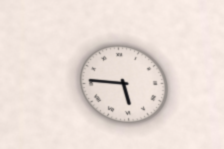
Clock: 5.46
